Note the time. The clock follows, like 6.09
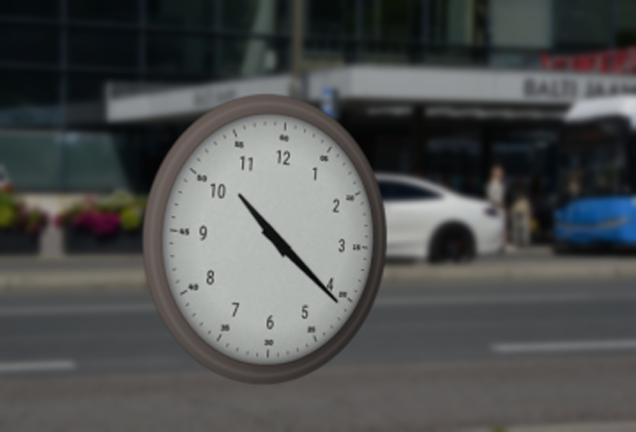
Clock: 10.21
